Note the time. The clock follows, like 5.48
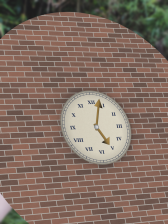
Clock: 5.03
